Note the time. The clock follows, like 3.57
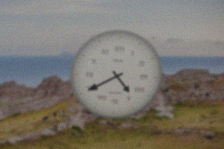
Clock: 4.40
